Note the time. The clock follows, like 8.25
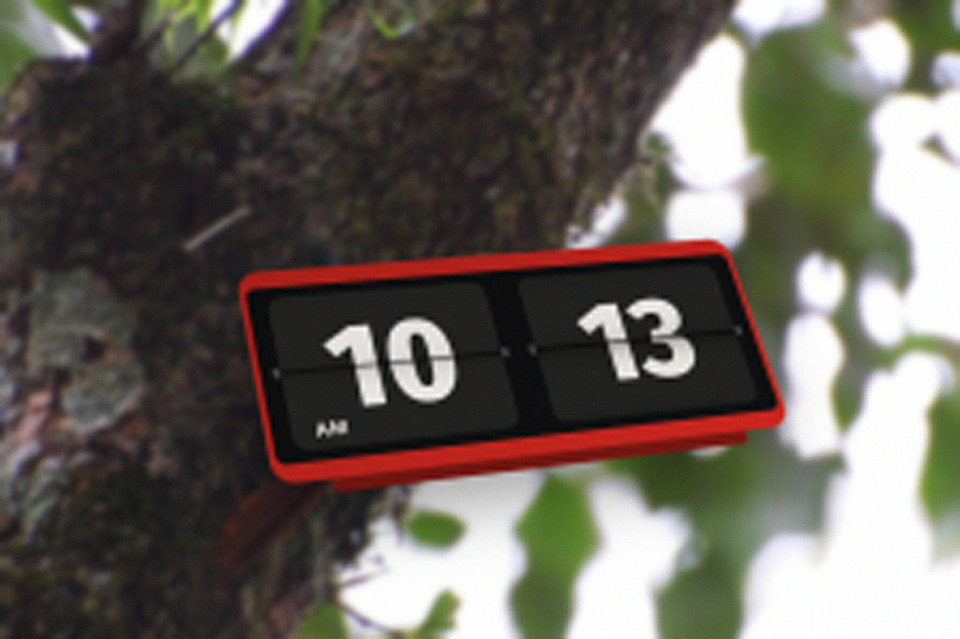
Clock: 10.13
